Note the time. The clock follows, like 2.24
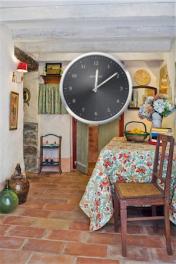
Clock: 12.09
